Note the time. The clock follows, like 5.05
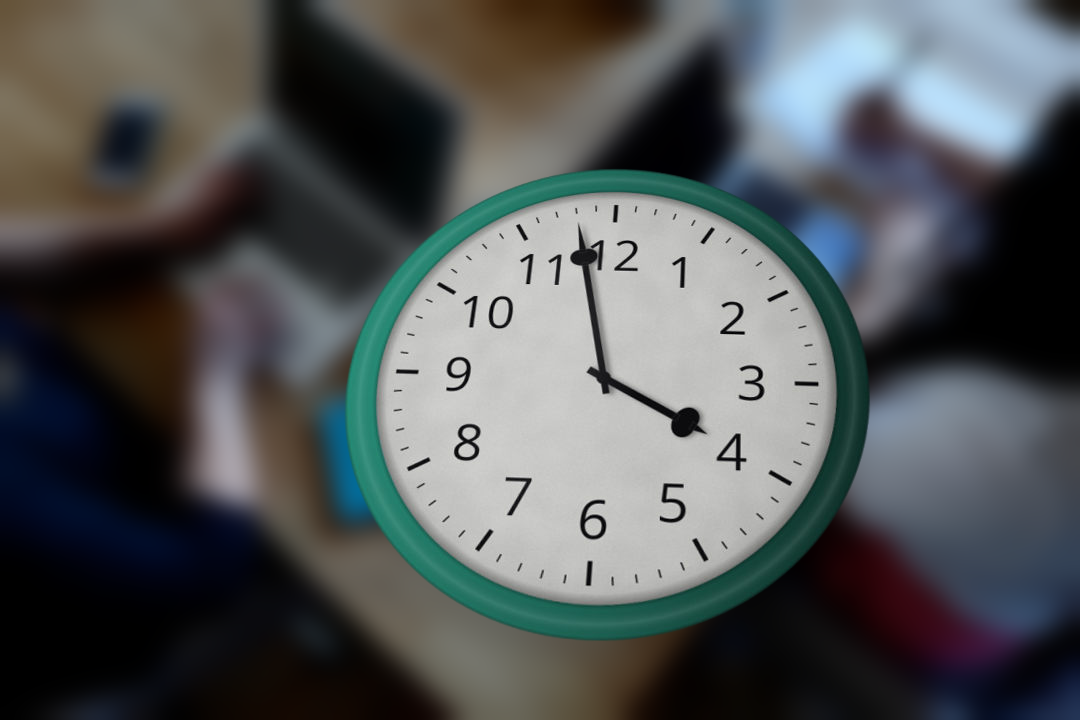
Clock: 3.58
